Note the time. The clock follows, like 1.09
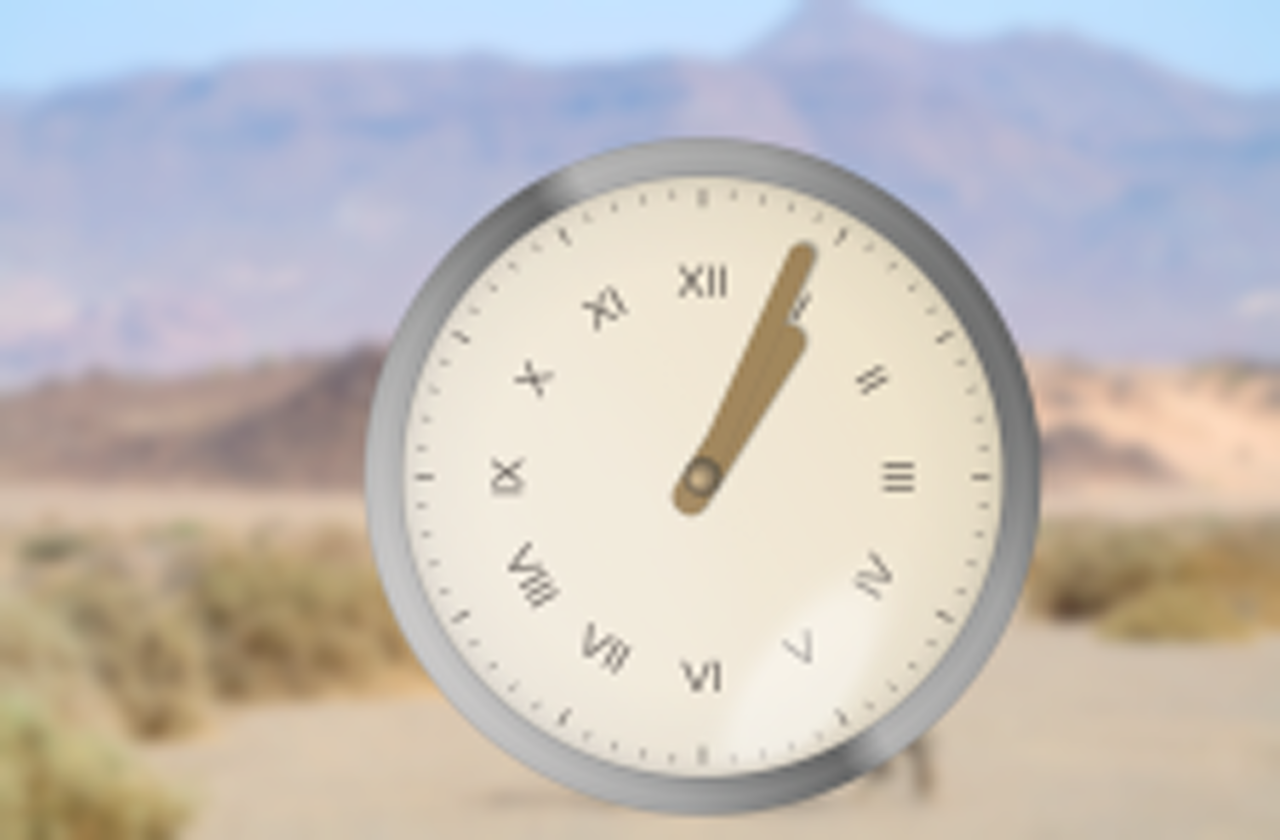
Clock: 1.04
